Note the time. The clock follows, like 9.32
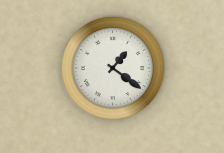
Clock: 1.21
